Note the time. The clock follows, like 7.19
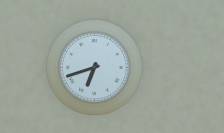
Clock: 6.42
